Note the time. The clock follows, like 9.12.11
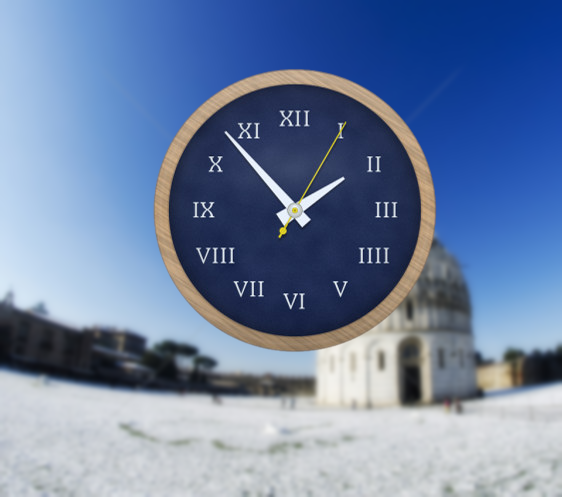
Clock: 1.53.05
